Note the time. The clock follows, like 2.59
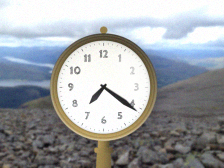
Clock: 7.21
